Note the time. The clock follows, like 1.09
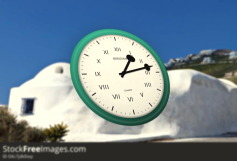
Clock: 1.13
